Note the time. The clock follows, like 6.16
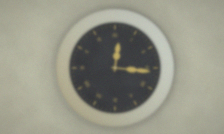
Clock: 12.16
